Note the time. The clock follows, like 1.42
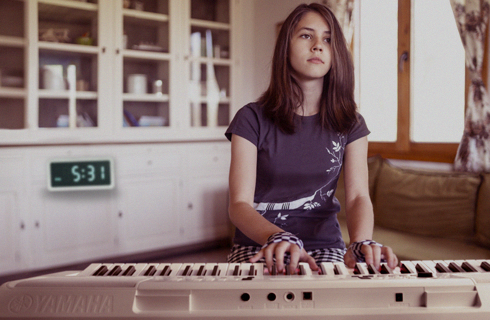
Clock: 5.31
